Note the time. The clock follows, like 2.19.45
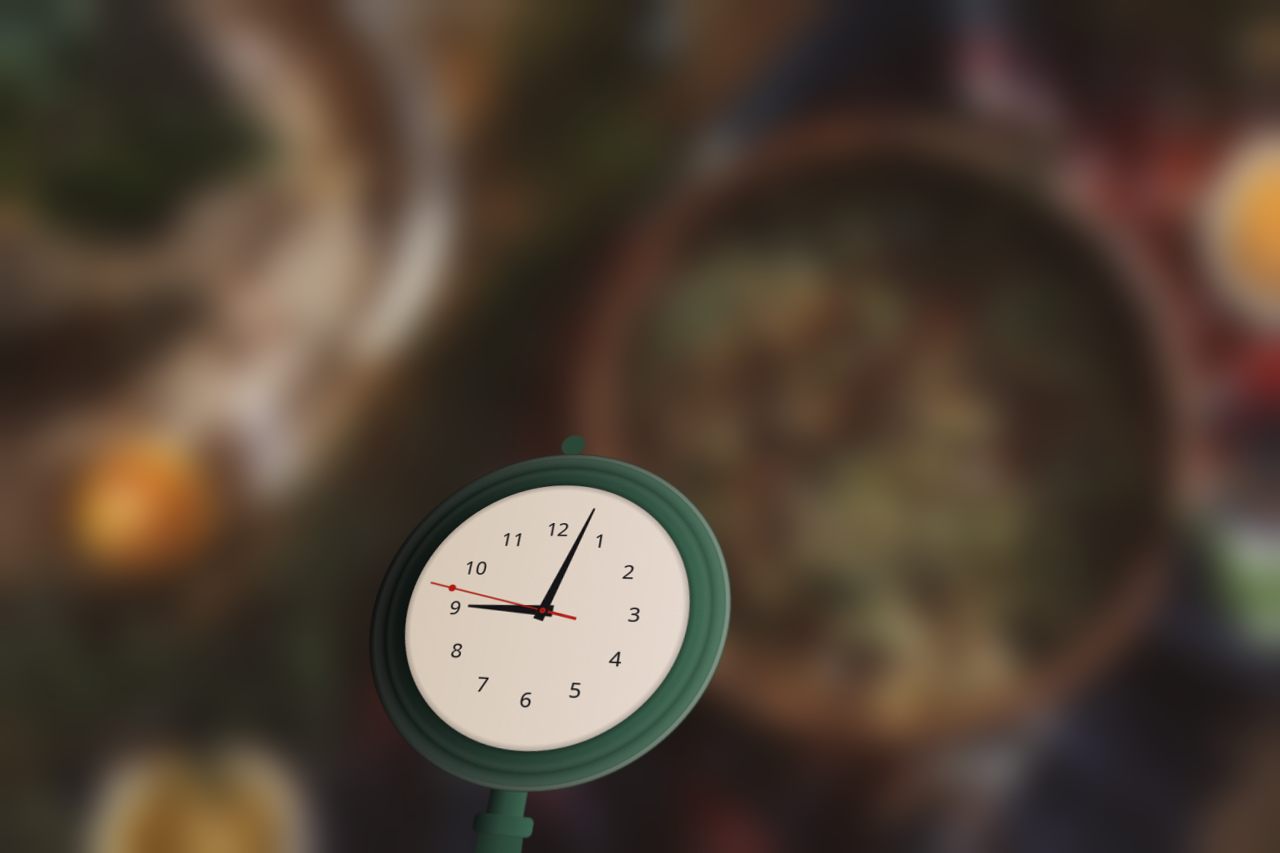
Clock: 9.02.47
